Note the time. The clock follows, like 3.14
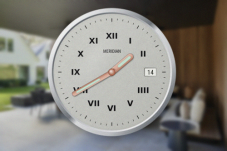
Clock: 1.40
